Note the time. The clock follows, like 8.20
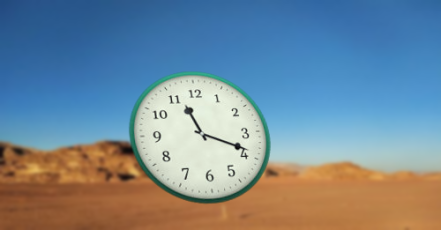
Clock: 11.19
